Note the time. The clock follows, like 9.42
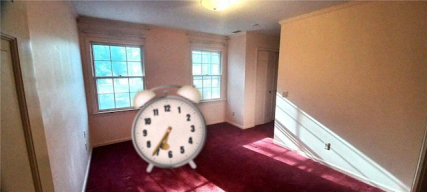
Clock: 6.36
